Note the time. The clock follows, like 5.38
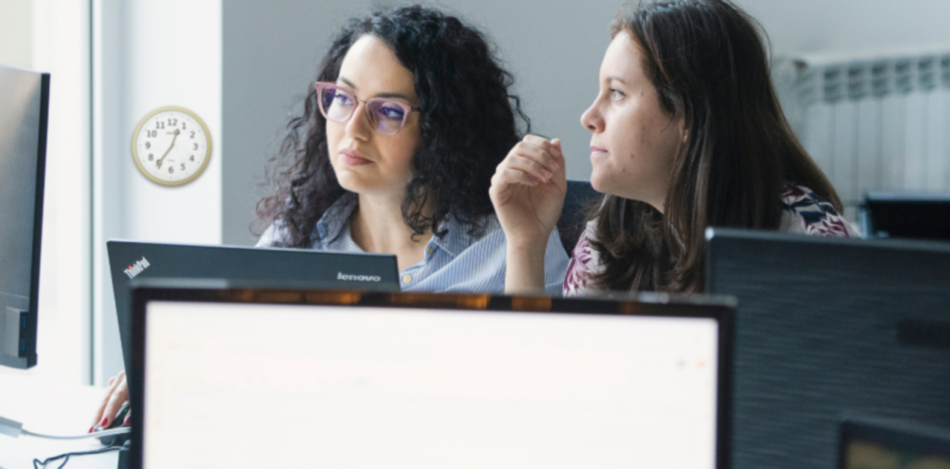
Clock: 12.36
